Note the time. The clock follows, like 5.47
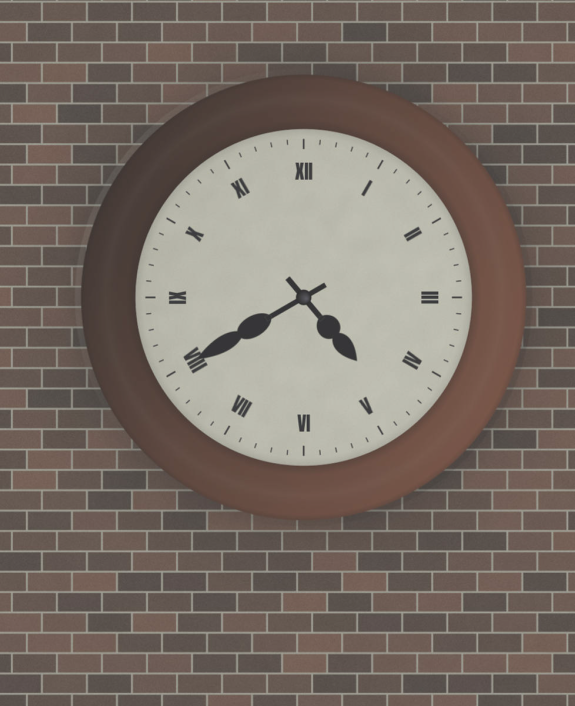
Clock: 4.40
